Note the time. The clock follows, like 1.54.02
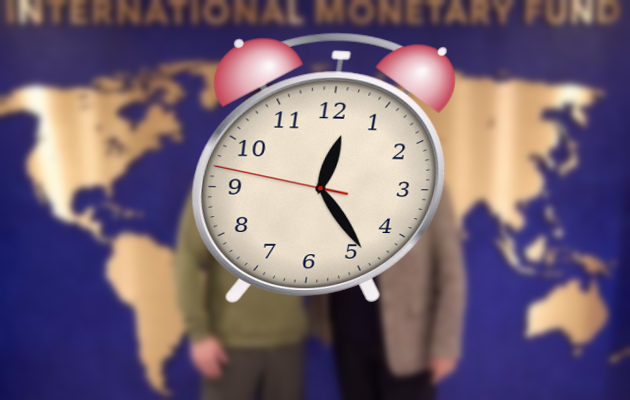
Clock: 12.23.47
